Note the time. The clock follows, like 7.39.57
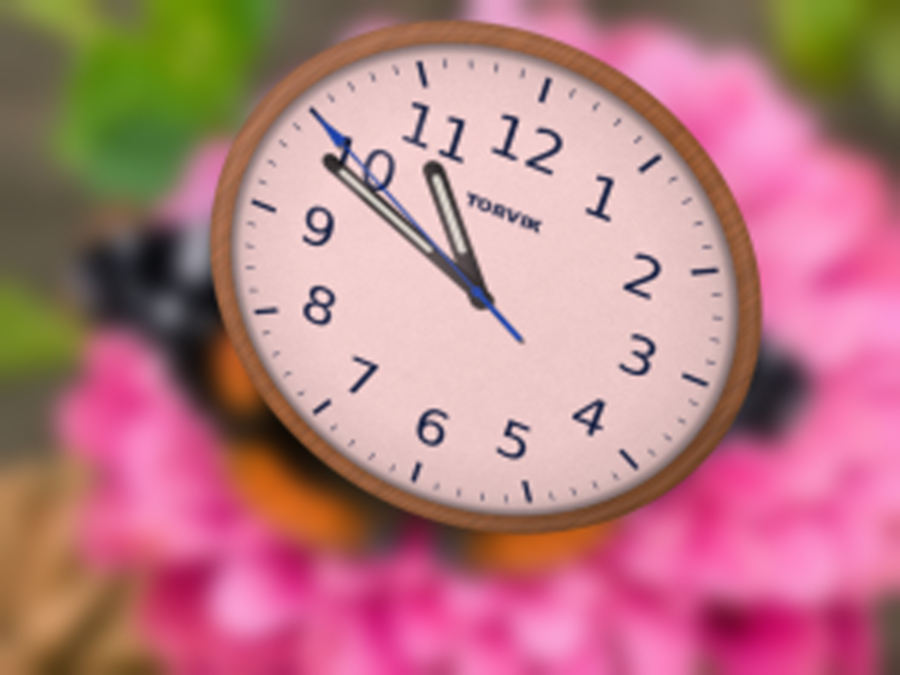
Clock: 10.48.50
